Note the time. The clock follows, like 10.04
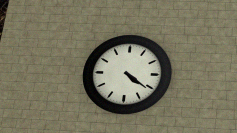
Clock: 4.21
